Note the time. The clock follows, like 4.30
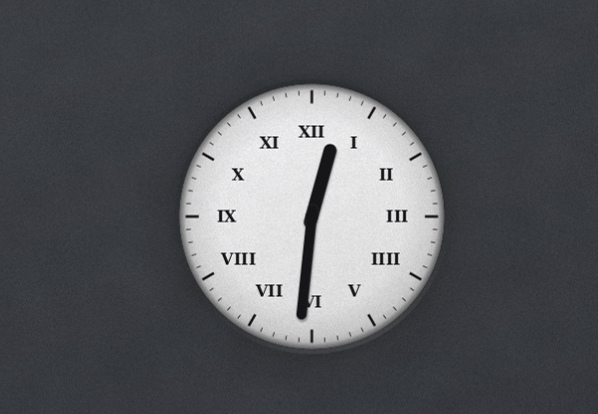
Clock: 12.31
